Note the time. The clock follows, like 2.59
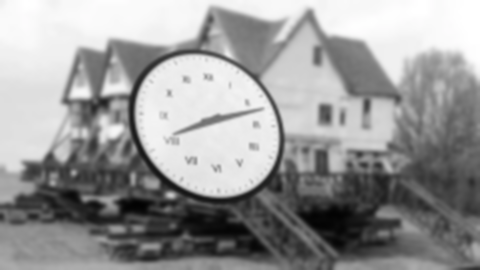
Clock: 8.12
